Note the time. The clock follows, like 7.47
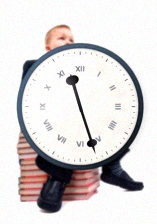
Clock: 11.27
